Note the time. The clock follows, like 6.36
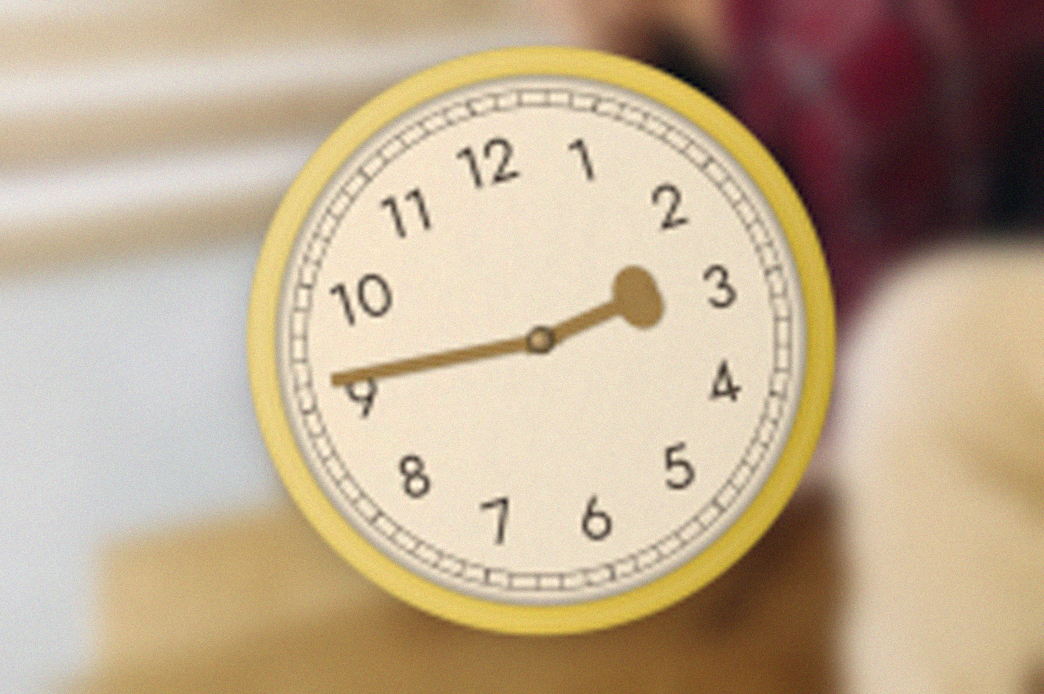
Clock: 2.46
